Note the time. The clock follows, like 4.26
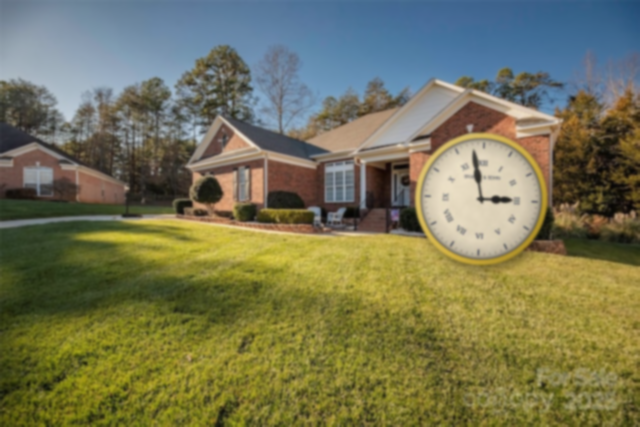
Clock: 2.58
